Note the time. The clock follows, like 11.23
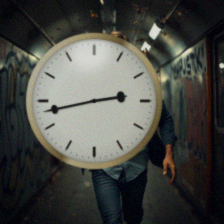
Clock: 2.43
